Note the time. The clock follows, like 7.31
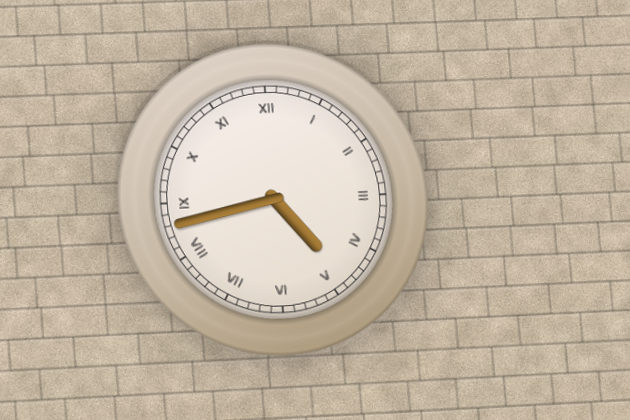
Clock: 4.43
